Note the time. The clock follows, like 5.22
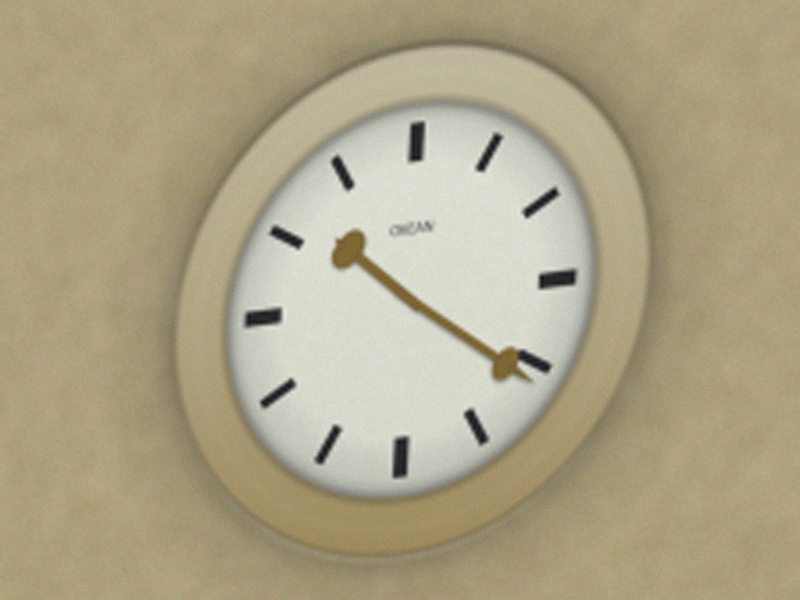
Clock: 10.21
